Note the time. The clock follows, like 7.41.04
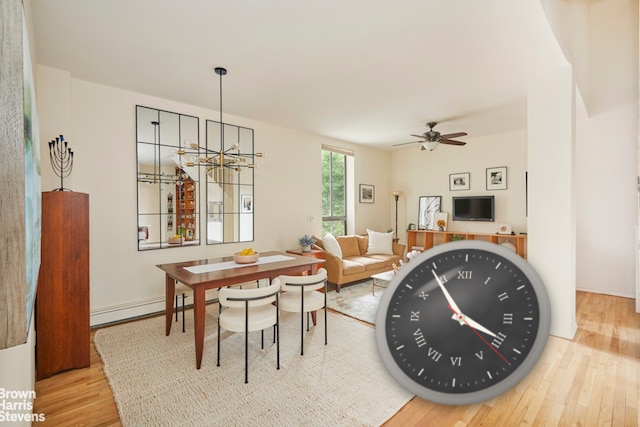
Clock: 3.54.22
